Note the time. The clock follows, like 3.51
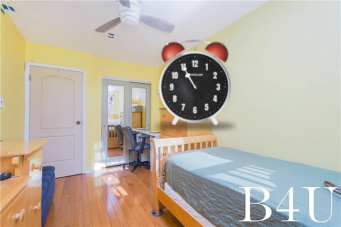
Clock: 10.55
